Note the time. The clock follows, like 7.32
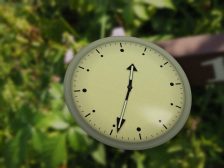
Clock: 12.34
